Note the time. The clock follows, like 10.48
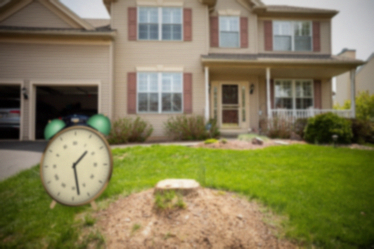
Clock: 1.28
